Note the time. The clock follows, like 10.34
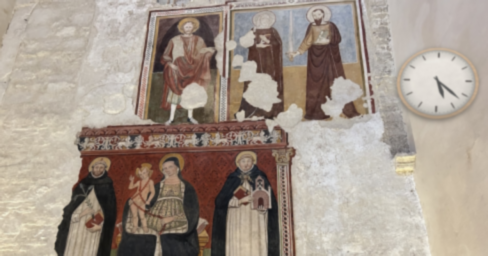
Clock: 5.22
